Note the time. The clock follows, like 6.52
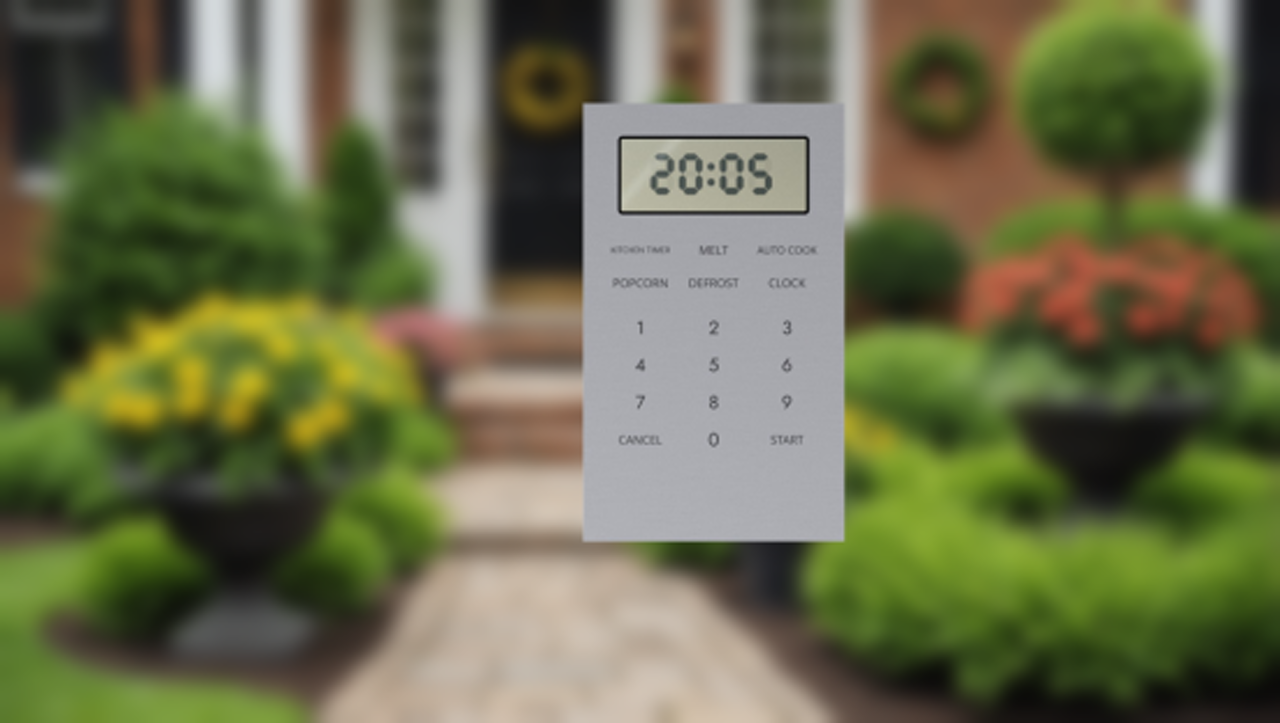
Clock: 20.05
